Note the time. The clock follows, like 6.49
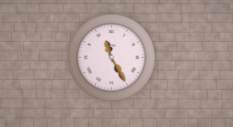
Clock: 11.25
